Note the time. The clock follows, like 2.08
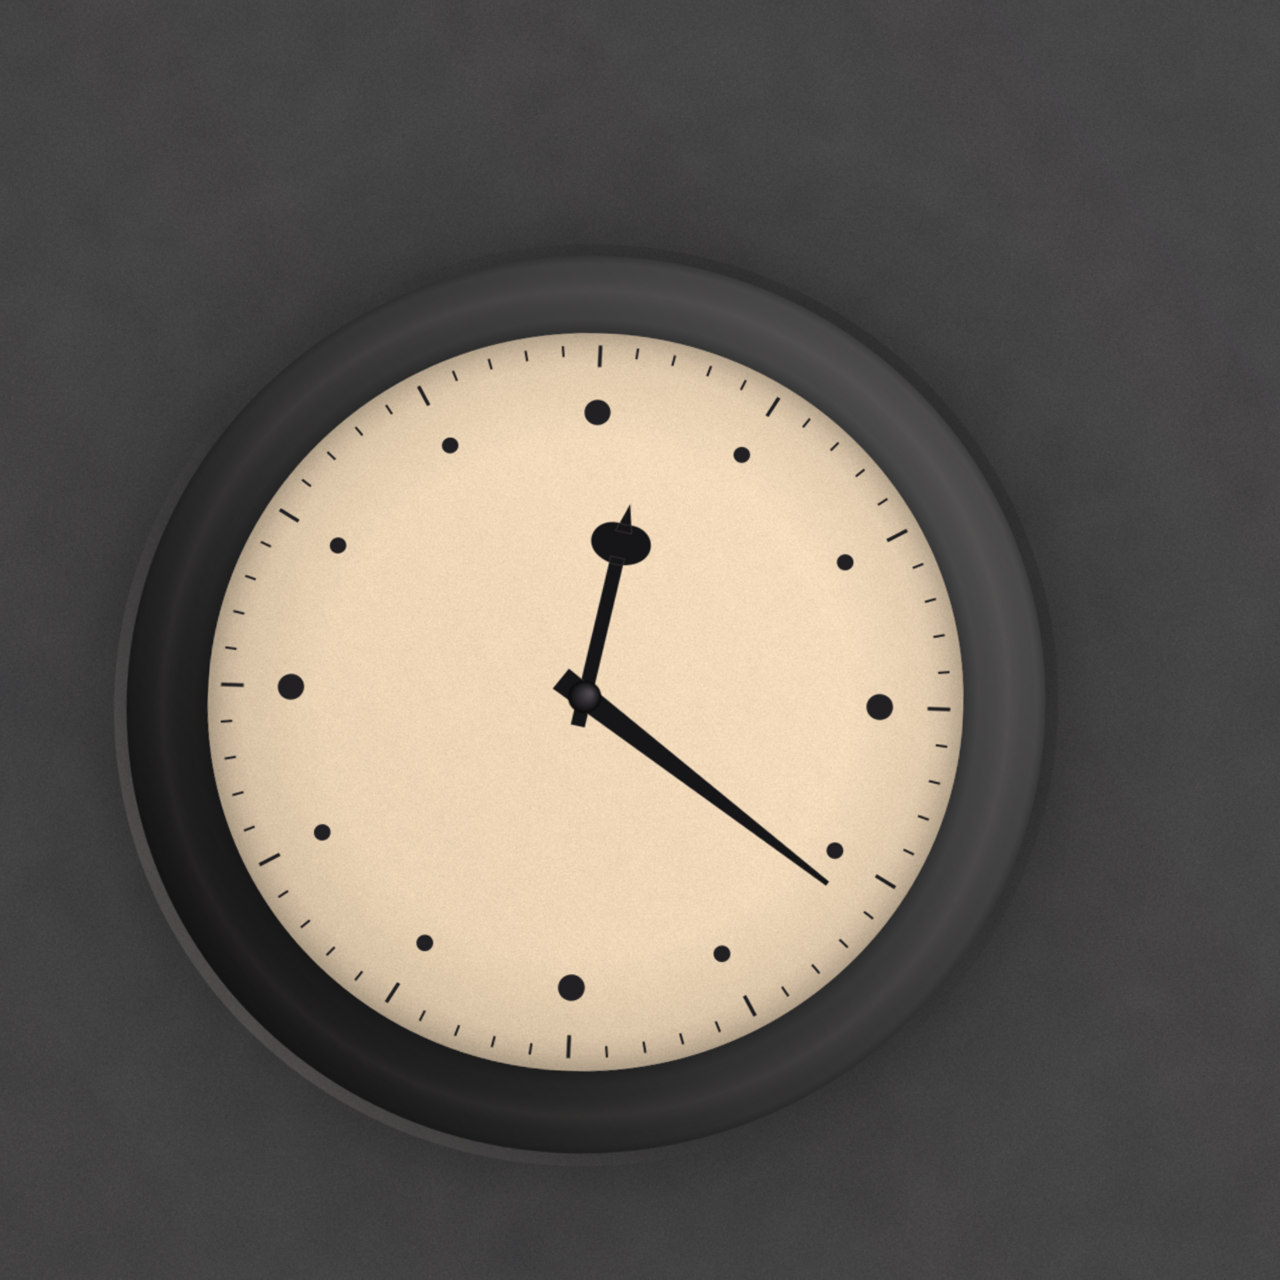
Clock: 12.21
